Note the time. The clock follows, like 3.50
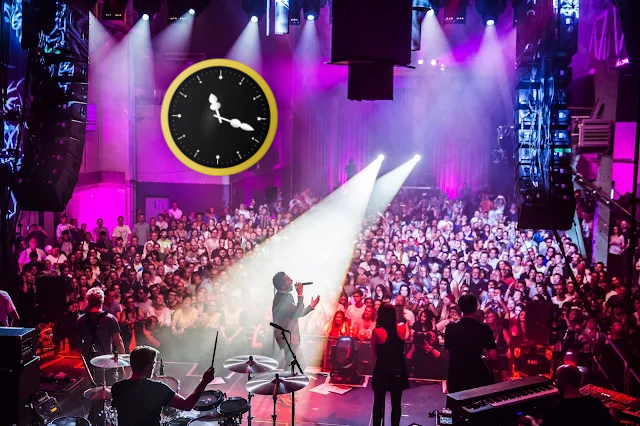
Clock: 11.18
